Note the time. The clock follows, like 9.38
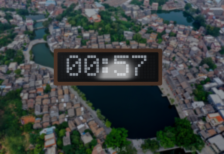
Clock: 0.57
